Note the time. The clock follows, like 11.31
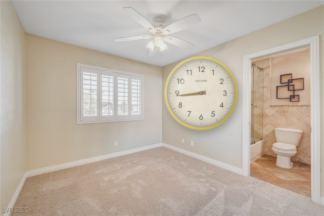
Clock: 8.44
